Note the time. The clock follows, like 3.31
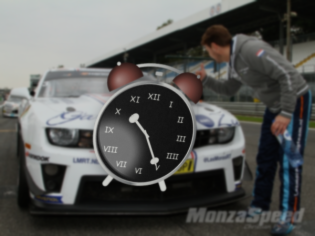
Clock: 10.25
